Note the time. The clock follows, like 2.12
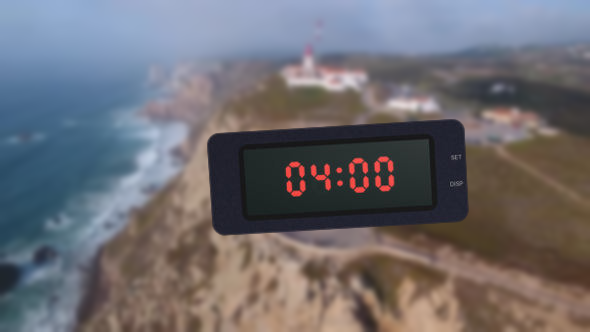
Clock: 4.00
